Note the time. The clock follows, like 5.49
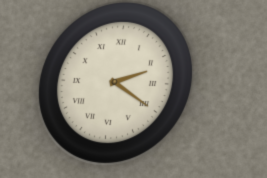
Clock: 2.20
